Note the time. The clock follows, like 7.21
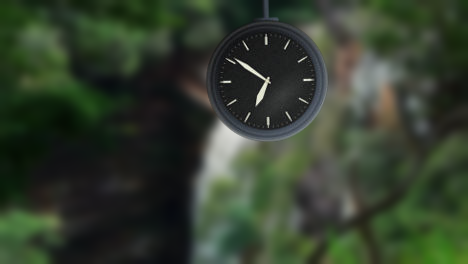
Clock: 6.51
